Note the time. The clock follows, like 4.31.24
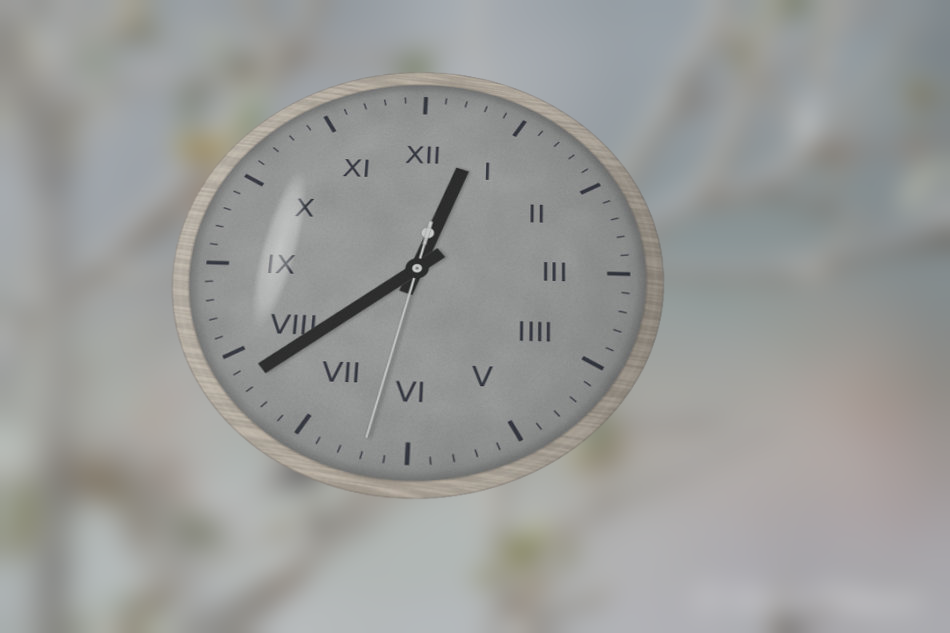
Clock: 12.38.32
